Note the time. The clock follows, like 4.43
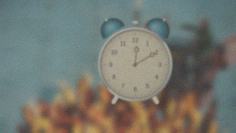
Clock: 12.10
